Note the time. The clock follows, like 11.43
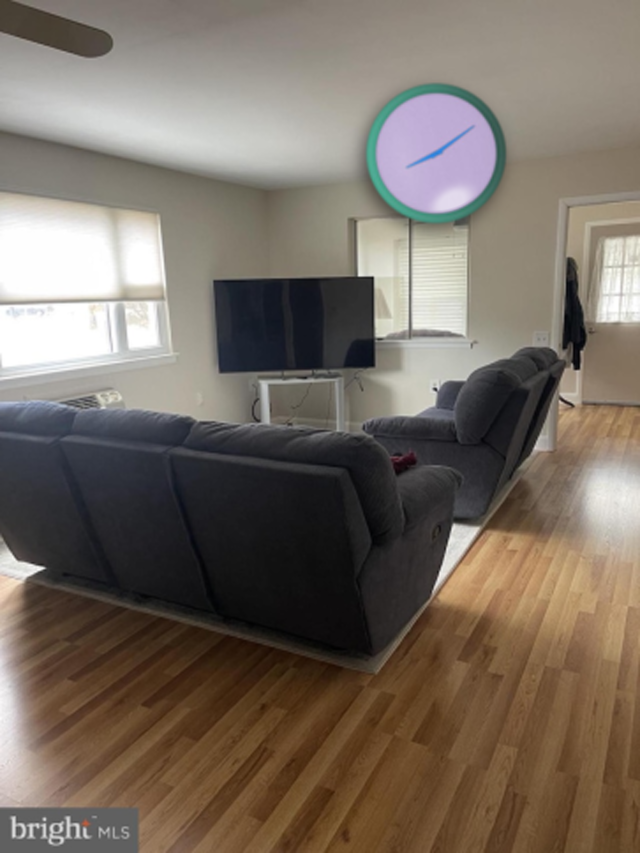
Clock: 8.09
